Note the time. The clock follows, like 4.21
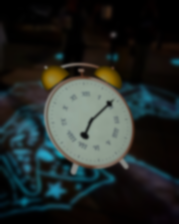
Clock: 7.09
